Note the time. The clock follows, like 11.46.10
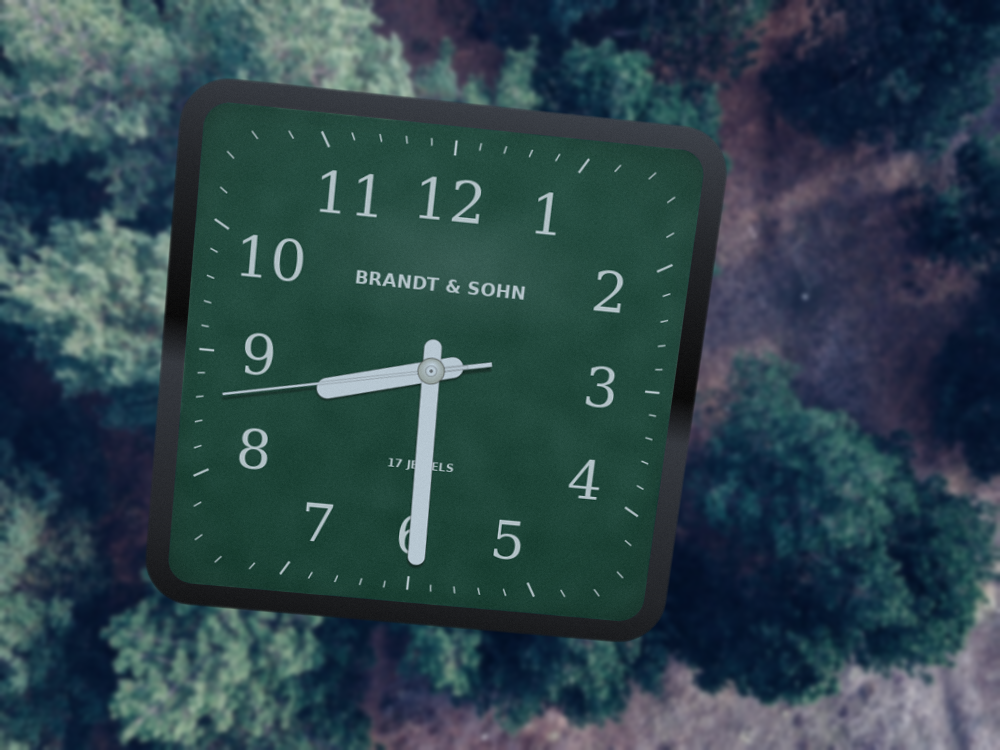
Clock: 8.29.43
